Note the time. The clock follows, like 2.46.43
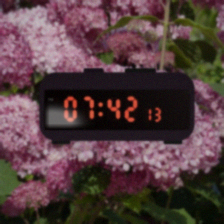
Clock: 7.42.13
